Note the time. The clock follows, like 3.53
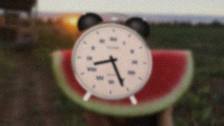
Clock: 8.26
